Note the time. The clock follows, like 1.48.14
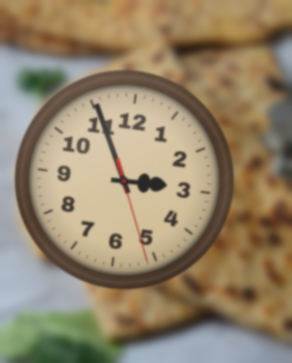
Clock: 2.55.26
